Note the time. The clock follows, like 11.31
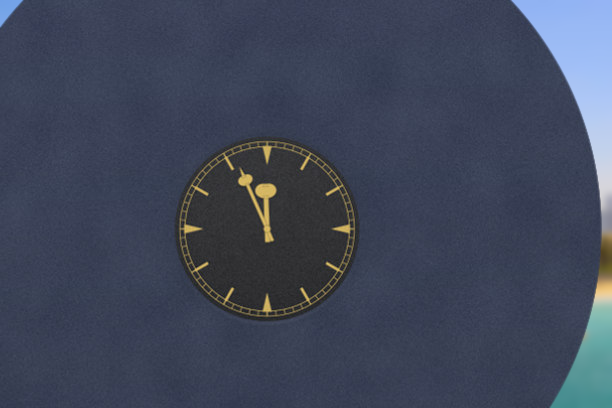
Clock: 11.56
